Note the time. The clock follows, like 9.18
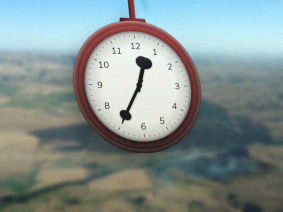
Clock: 12.35
